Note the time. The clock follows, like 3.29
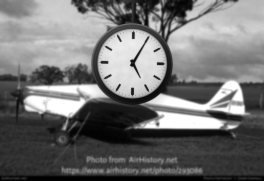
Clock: 5.05
